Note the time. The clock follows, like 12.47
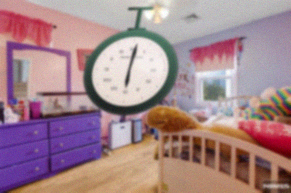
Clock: 6.01
